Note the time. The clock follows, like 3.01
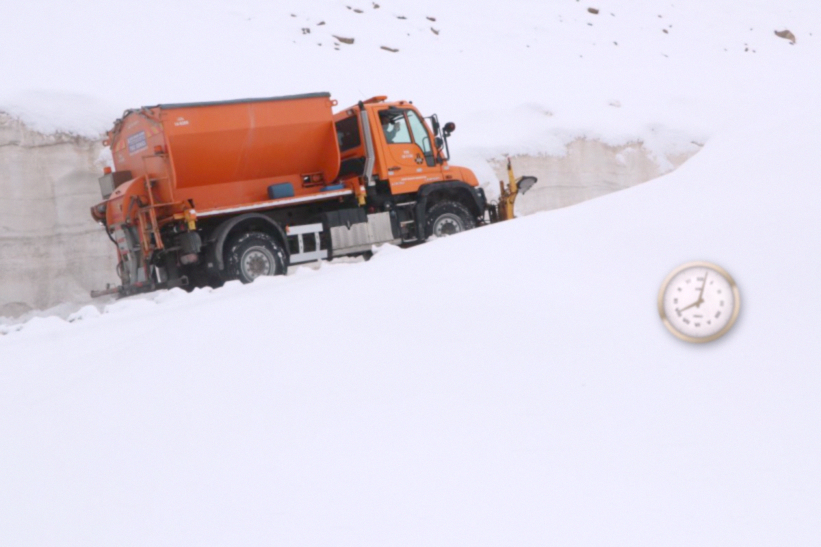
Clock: 8.02
